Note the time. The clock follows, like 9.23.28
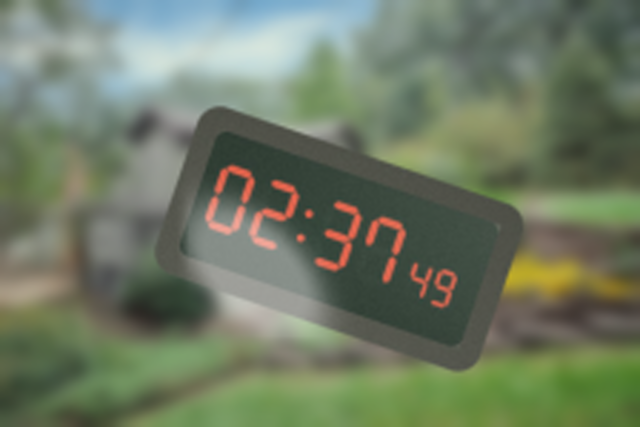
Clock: 2.37.49
